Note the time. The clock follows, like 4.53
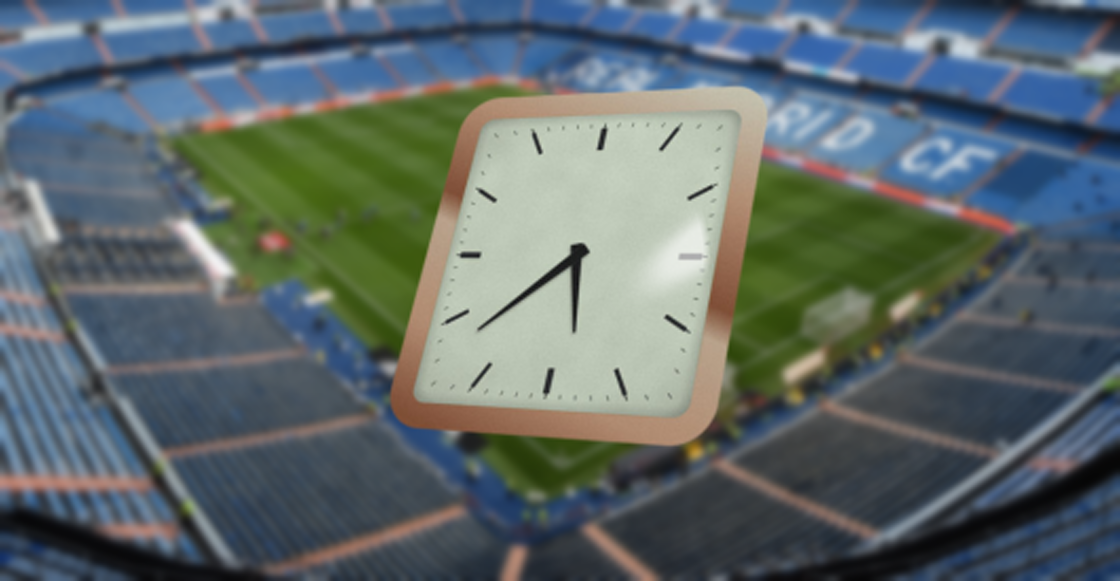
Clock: 5.38
